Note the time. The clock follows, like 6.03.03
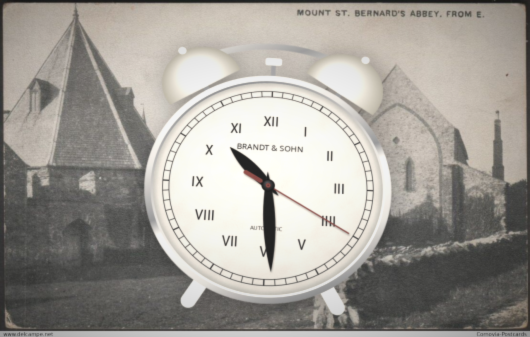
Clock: 10.29.20
